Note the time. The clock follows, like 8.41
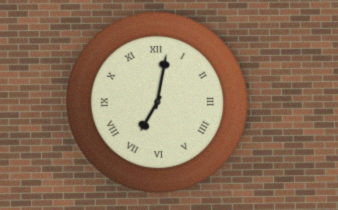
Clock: 7.02
